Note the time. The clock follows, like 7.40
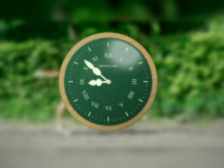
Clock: 8.52
